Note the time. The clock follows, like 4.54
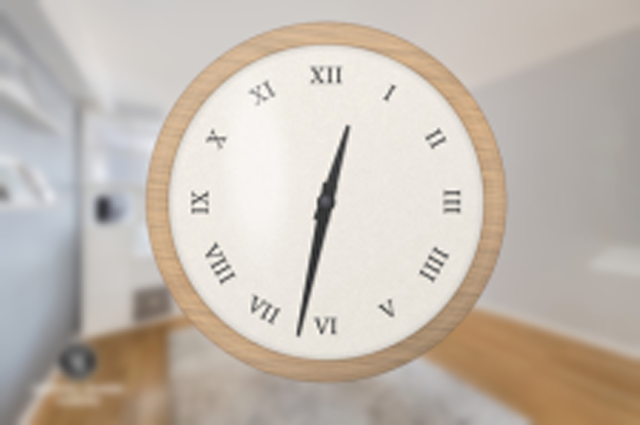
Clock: 12.32
